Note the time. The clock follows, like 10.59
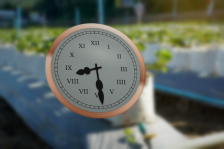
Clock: 8.29
